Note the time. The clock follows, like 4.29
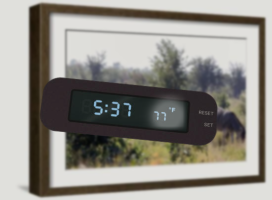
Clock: 5.37
